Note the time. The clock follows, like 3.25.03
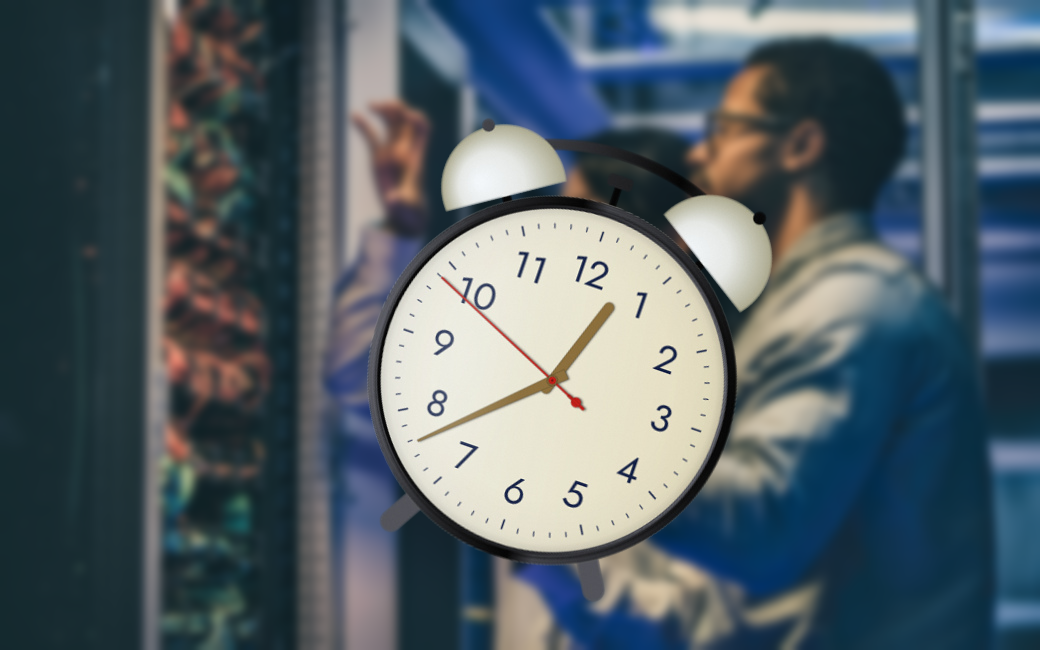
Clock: 12.37.49
